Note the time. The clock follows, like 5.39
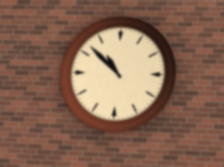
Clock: 10.52
